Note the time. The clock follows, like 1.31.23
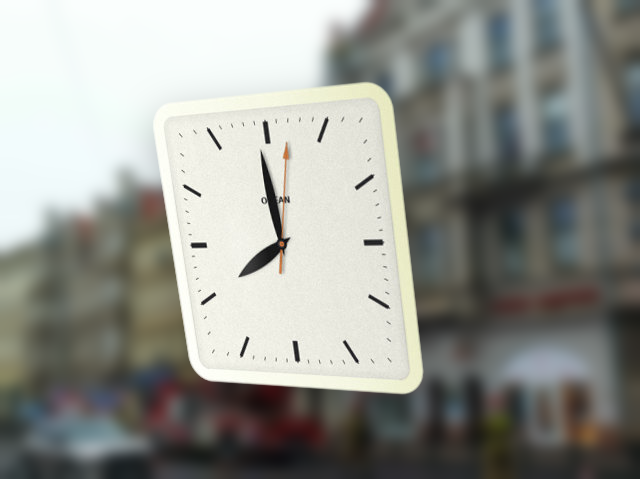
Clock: 7.59.02
